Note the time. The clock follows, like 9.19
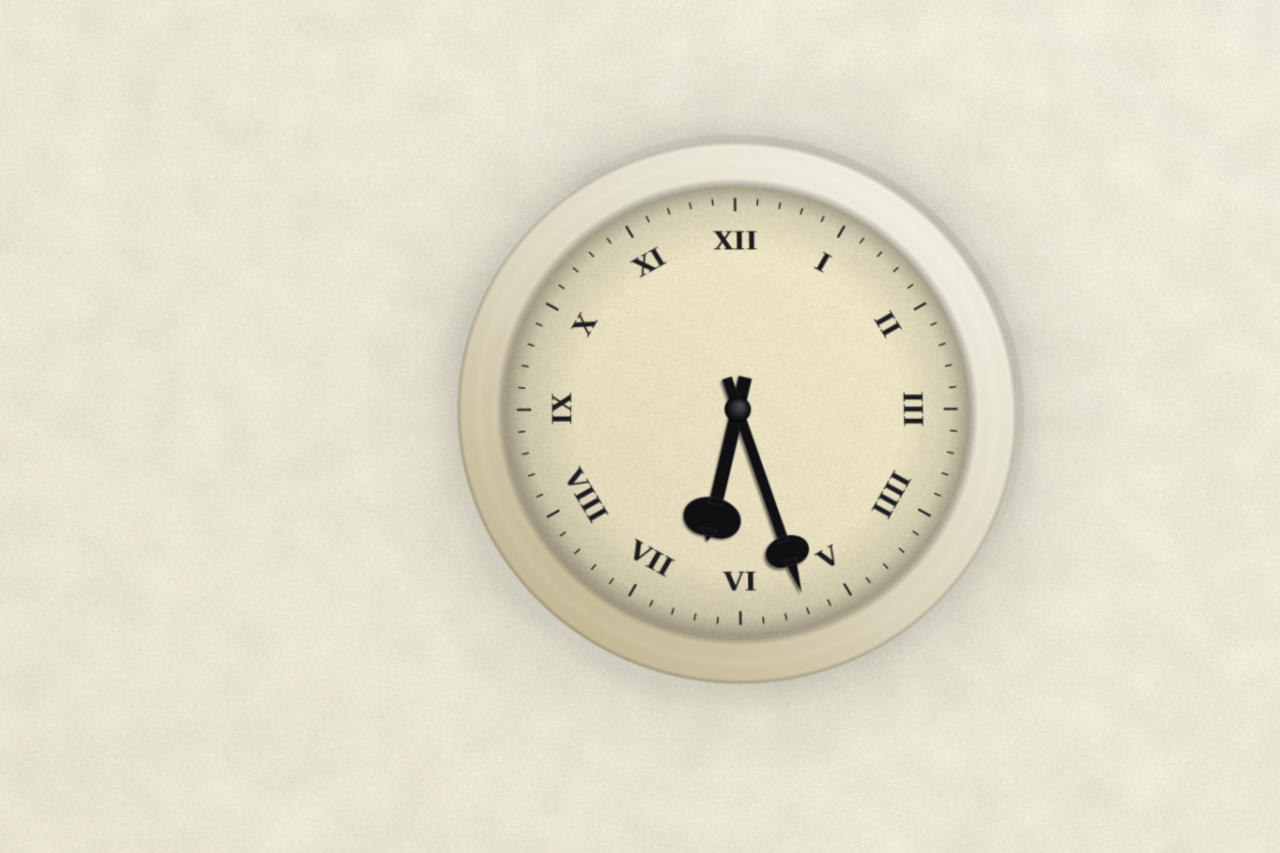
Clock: 6.27
